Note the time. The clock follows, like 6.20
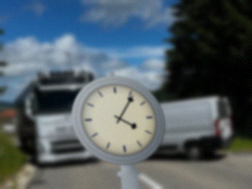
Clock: 4.06
